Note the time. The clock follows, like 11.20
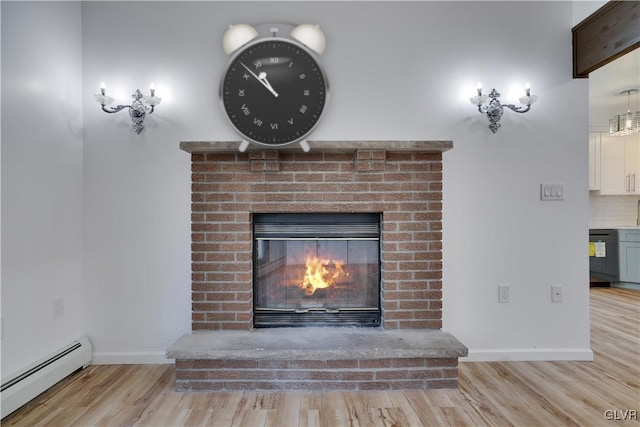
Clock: 10.52
